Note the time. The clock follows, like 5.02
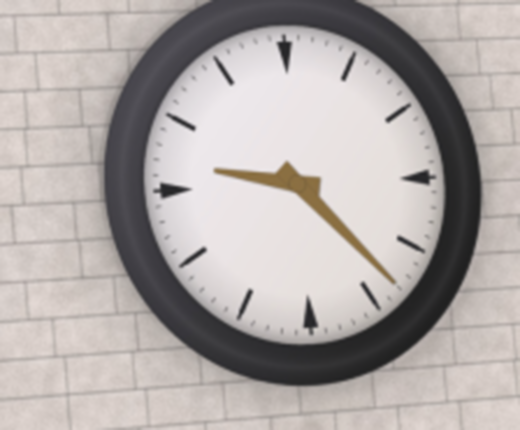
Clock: 9.23
